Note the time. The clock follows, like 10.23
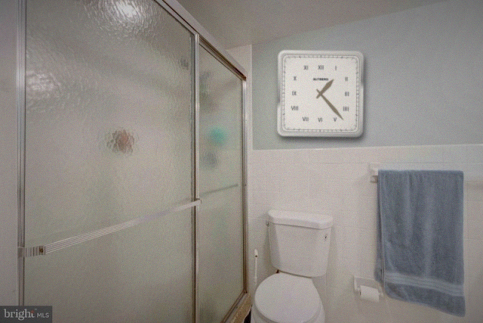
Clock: 1.23
